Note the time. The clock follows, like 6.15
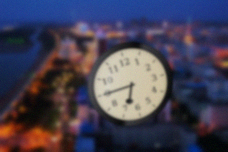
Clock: 6.45
